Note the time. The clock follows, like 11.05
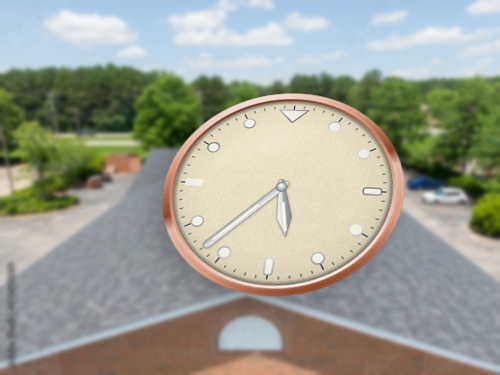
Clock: 5.37
